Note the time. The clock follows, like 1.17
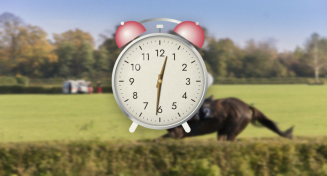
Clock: 12.31
